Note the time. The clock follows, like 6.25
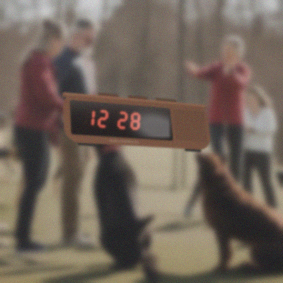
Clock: 12.28
